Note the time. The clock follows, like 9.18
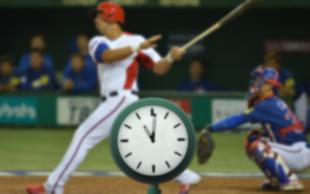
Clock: 11.01
